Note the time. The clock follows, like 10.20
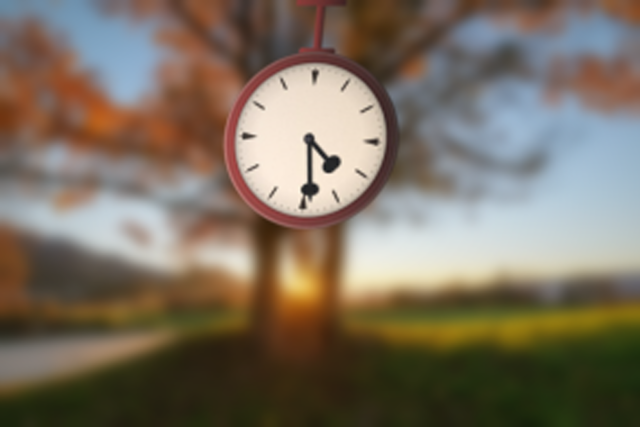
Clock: 4.29
